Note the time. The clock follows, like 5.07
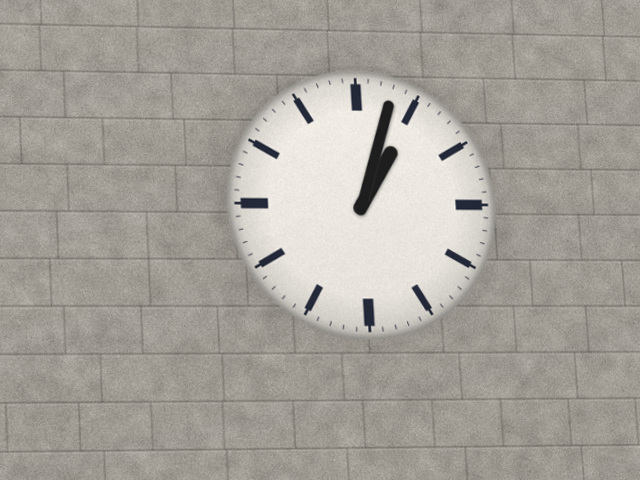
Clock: 1.03
